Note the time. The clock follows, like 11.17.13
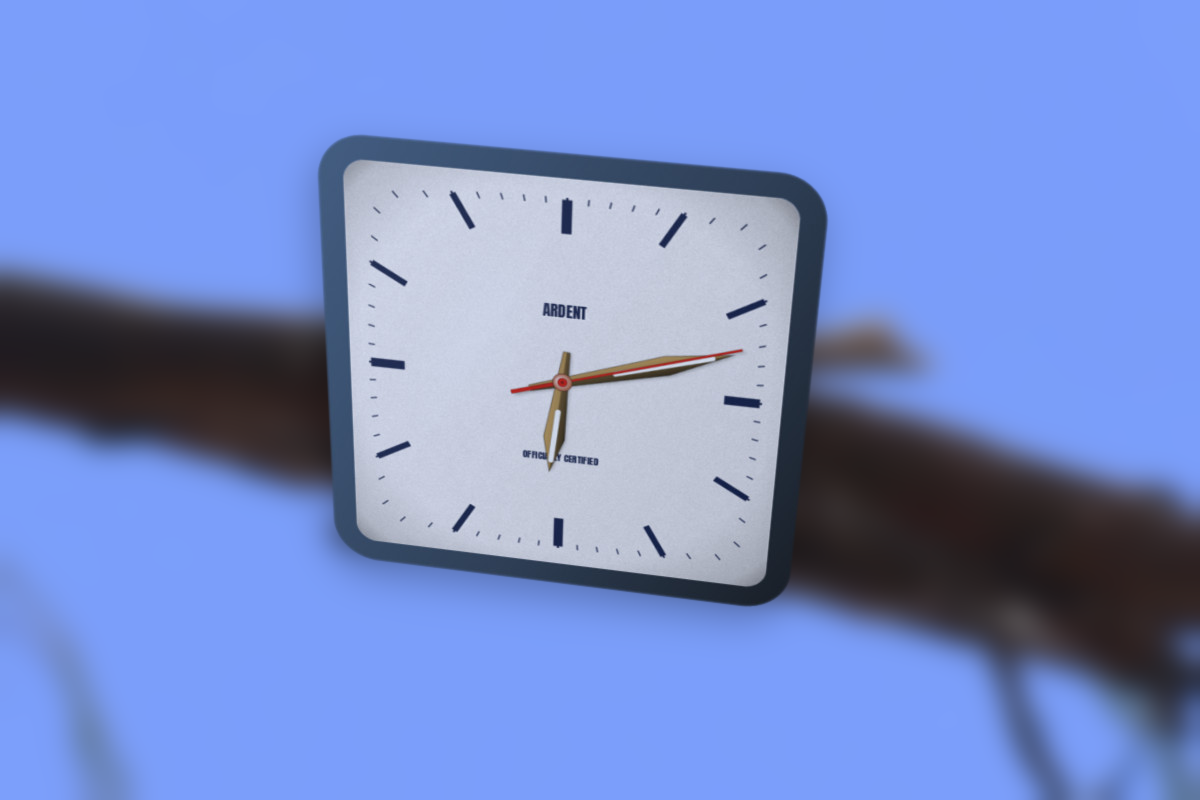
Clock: 6.12.12
